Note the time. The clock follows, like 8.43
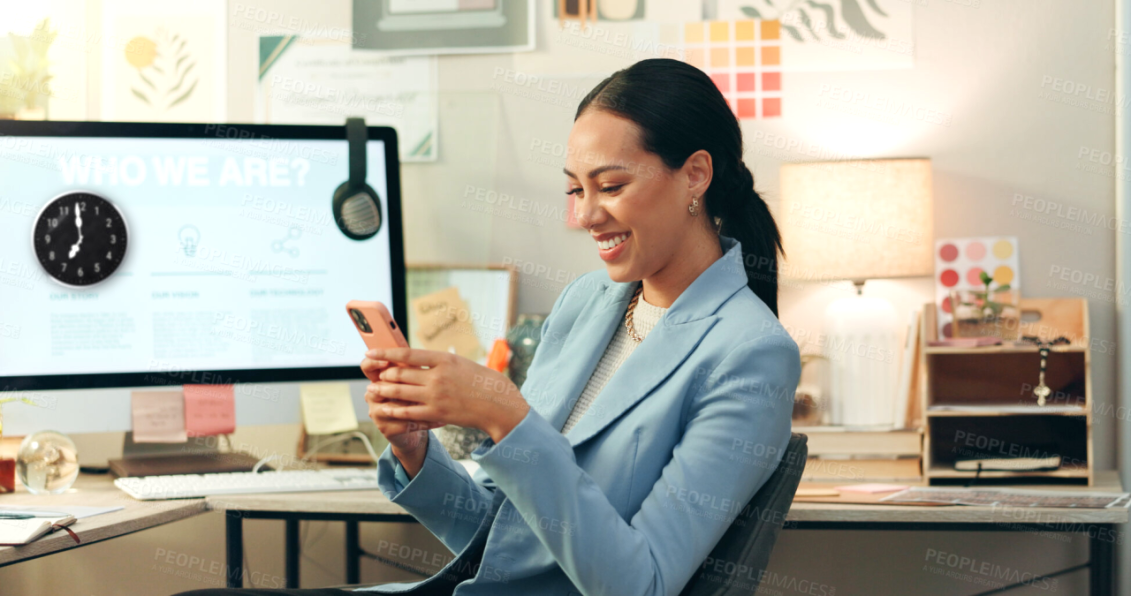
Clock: 6.59
